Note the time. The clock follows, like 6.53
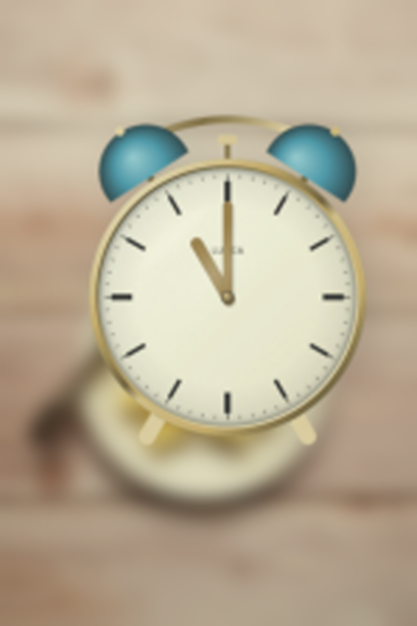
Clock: 11.00
